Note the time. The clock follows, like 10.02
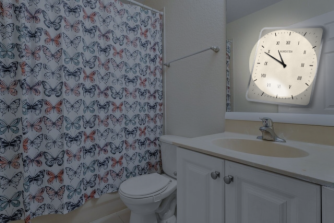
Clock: 10.49
